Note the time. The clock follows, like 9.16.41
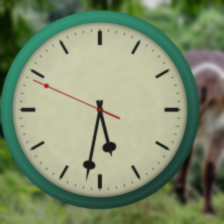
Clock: 5.31.49
